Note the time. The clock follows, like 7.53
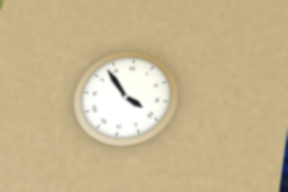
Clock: 3.53
